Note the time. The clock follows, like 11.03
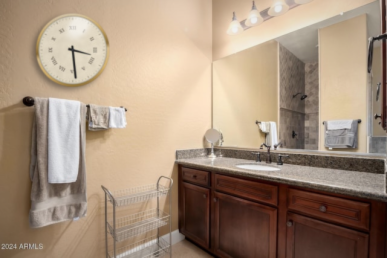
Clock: 3.29
